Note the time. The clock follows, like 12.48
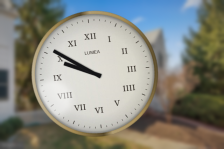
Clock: 9.51
